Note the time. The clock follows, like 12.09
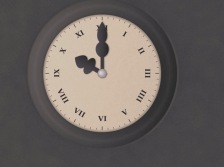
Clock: 10.00
